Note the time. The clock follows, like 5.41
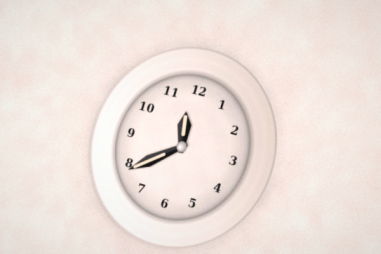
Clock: 11.39
